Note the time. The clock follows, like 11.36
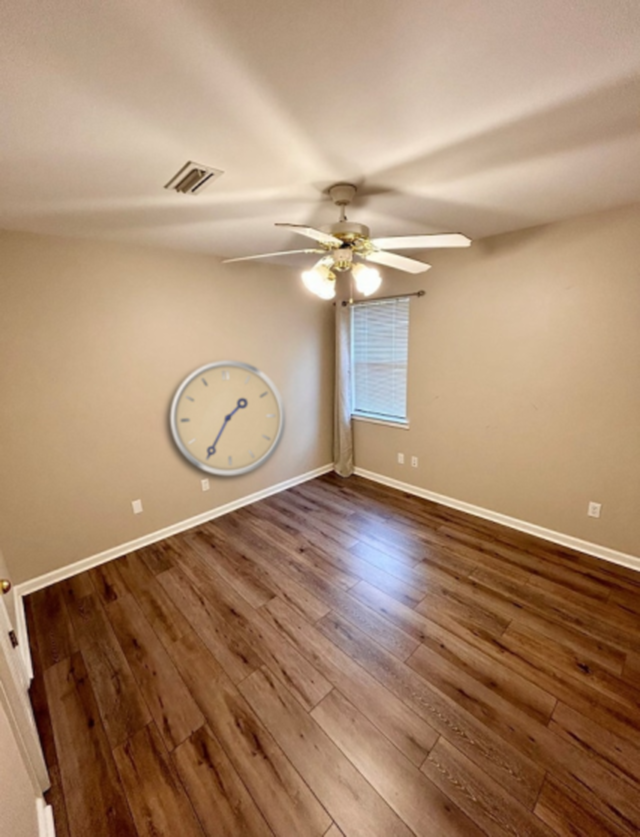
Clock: 1.35
